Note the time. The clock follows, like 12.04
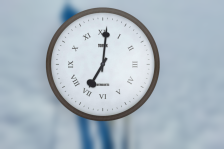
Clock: 7.01
